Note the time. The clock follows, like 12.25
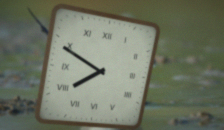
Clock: 7.49
